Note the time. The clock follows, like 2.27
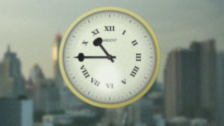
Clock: 10.45
